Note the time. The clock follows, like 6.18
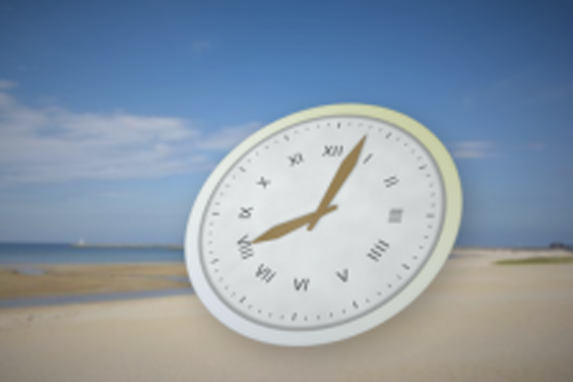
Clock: 8.03
